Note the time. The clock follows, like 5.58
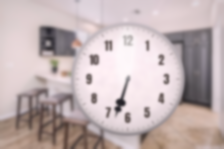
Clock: 6.33
